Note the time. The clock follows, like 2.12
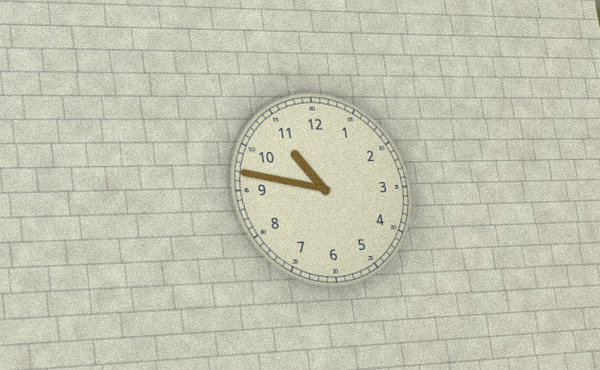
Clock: 10.47
